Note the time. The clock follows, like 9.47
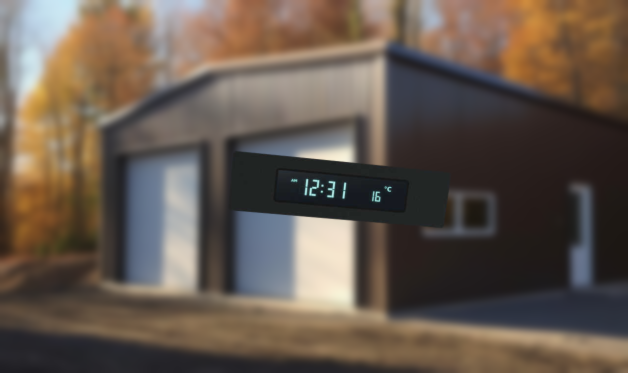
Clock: 12.31
